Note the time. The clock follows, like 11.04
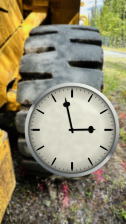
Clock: 2.58
